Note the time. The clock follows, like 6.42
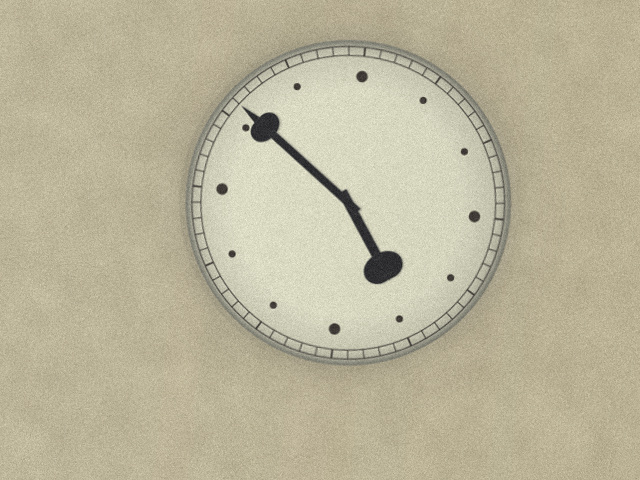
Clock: 4.51
